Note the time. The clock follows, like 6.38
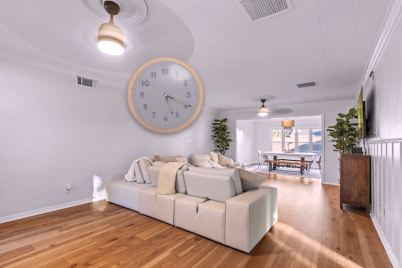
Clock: 5.19
